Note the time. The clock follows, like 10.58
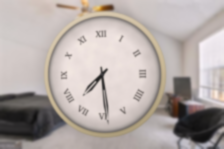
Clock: 7.29
